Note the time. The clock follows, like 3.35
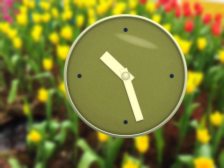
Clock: 10.27
